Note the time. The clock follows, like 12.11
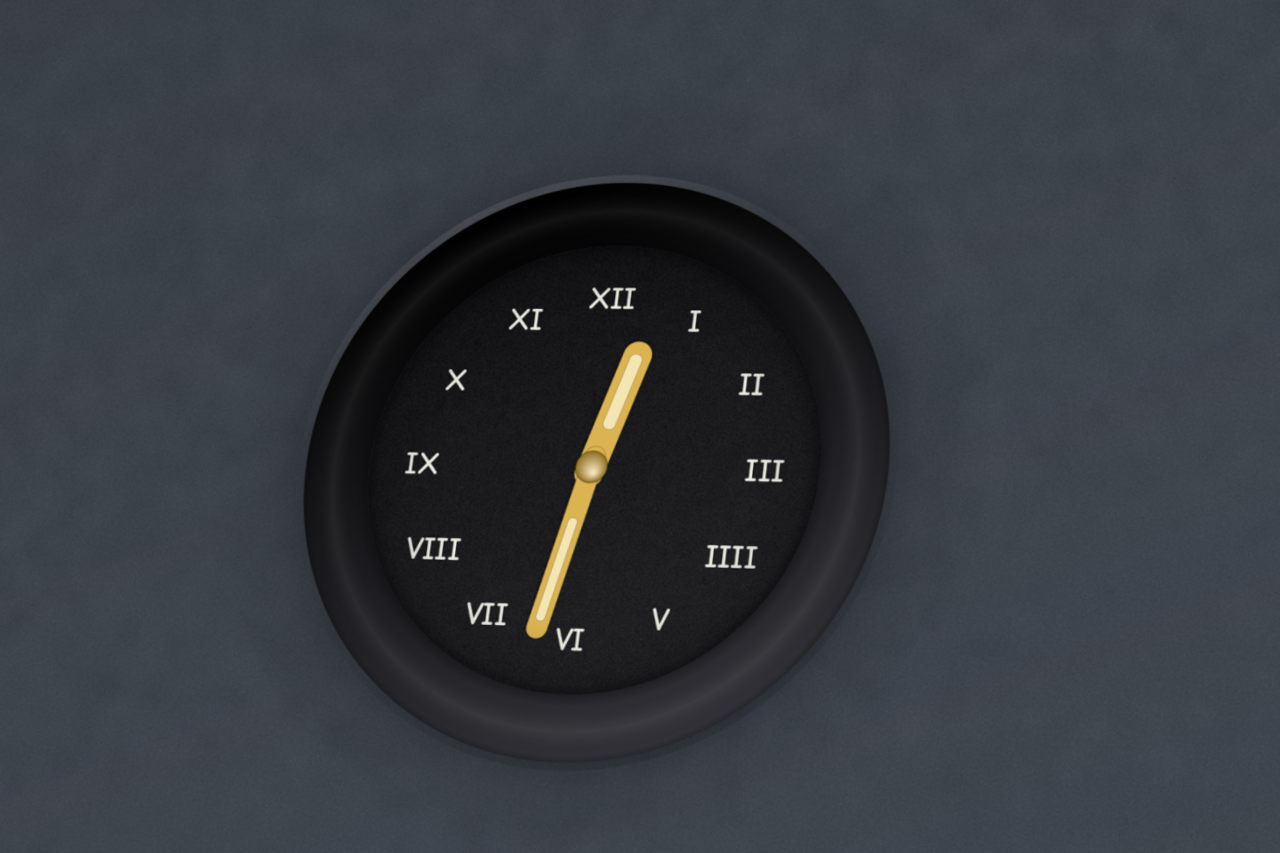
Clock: 12.32
